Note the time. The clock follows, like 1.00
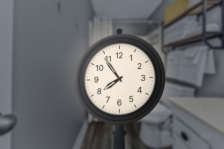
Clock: 7.54
